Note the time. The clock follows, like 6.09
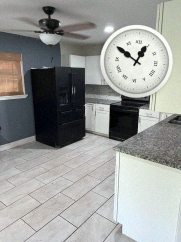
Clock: 12.50
